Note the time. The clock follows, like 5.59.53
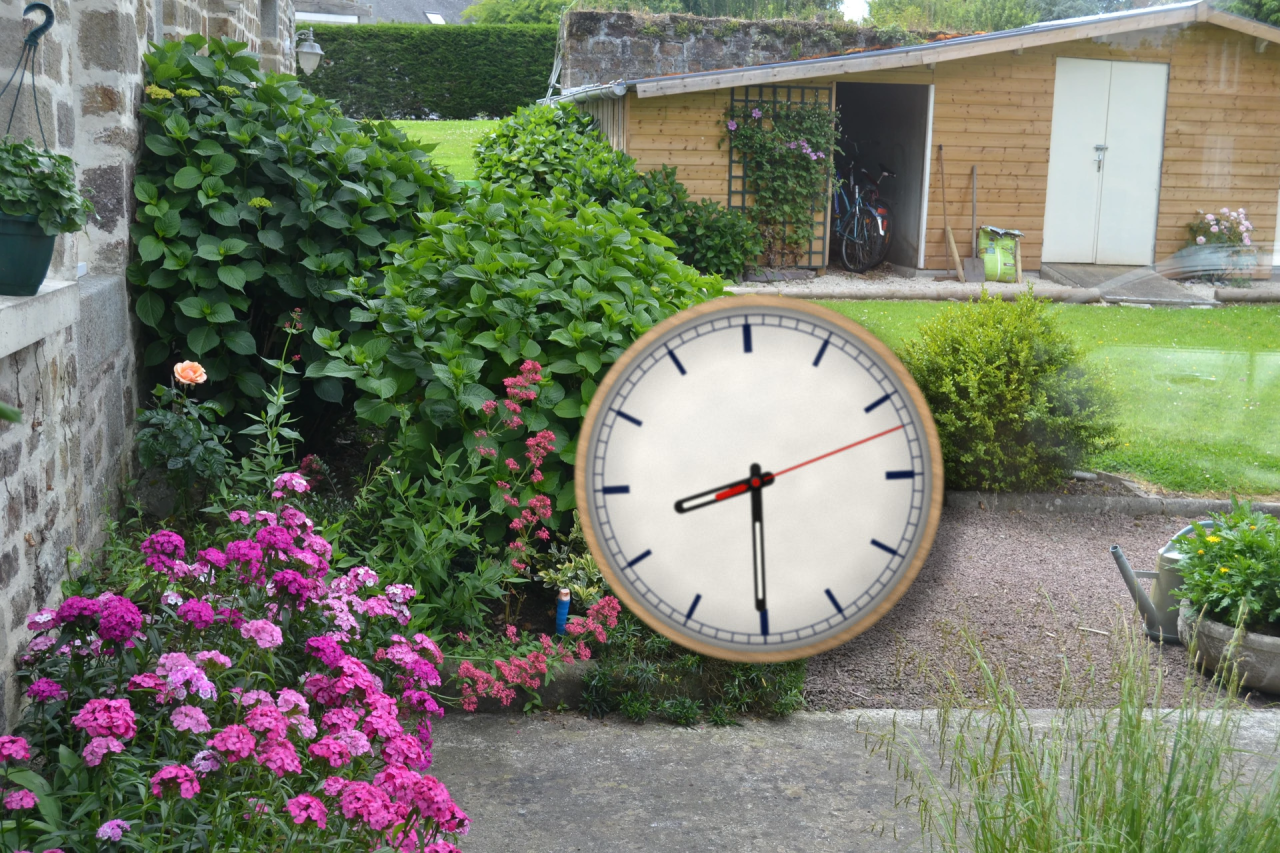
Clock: 8.30.12
